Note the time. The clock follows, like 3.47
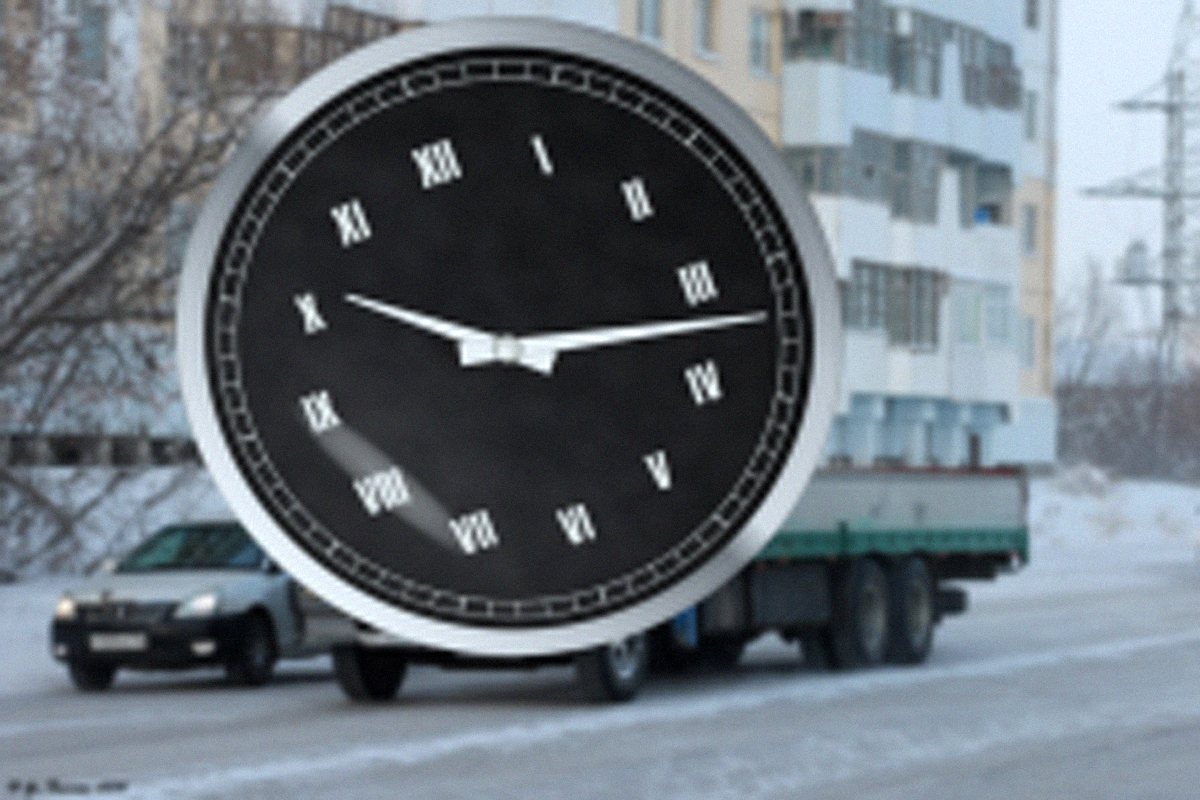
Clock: 10.17
